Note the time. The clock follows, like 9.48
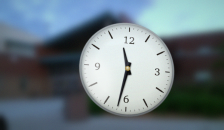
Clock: 11.32
